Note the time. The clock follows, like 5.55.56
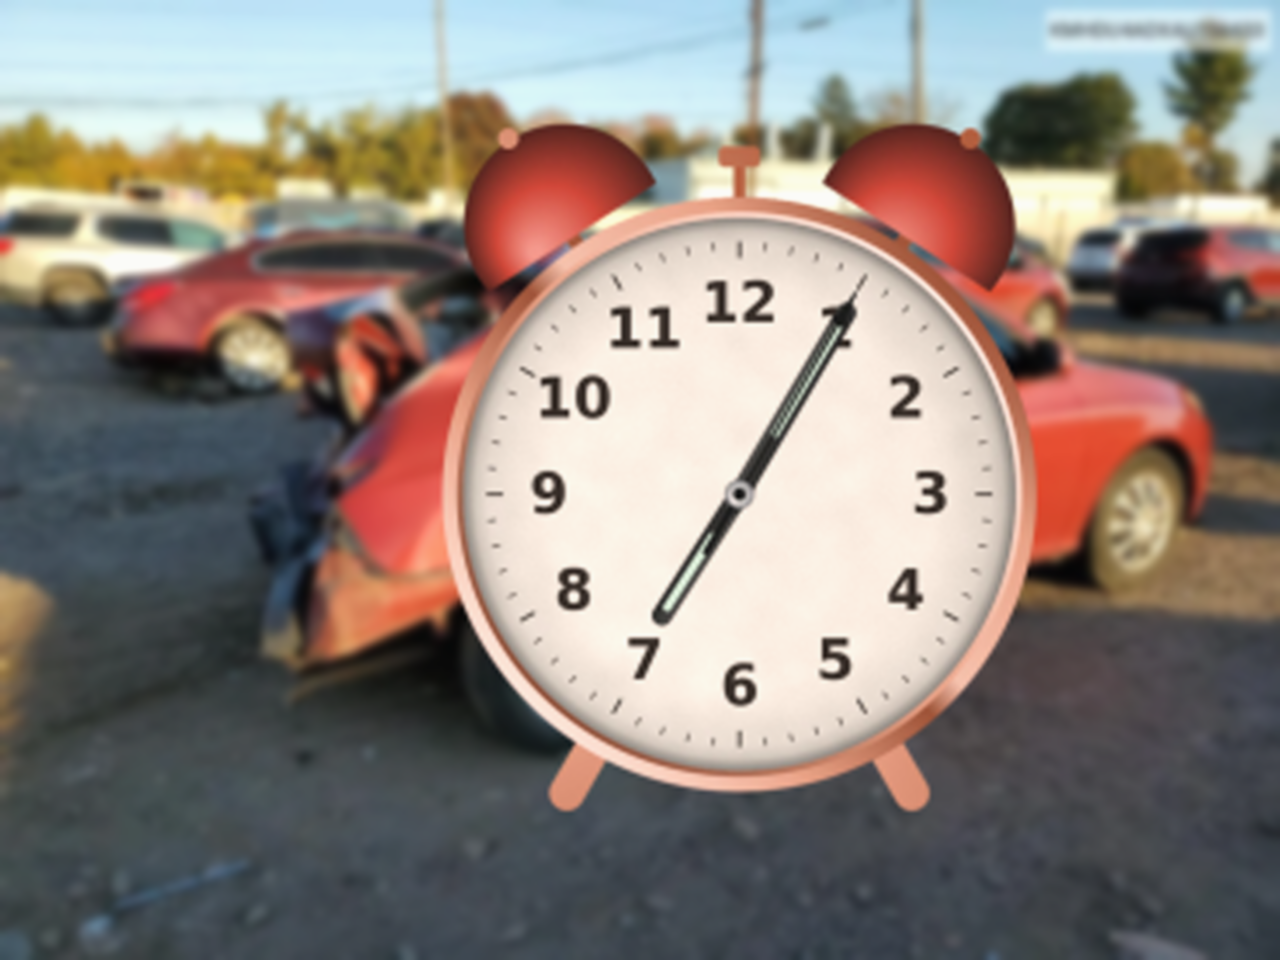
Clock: 7.05.05
